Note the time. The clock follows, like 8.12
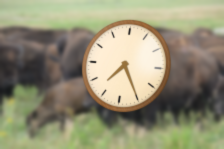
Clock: 7.25
